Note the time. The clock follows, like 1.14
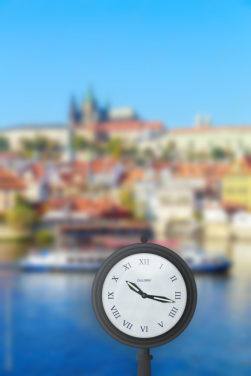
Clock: 10.17
